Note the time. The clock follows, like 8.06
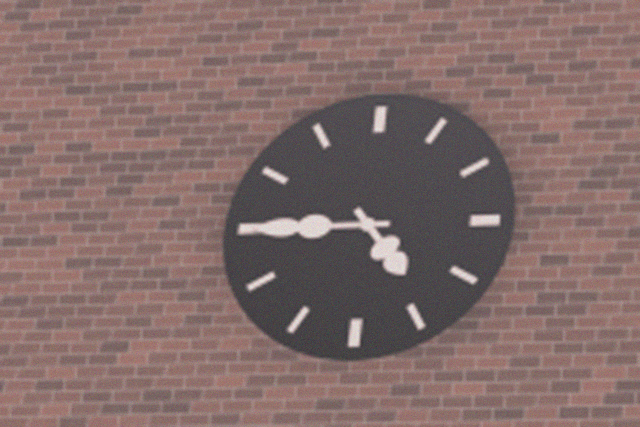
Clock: 4.45
